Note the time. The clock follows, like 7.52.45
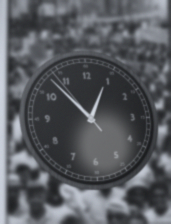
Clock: 12.52.54
